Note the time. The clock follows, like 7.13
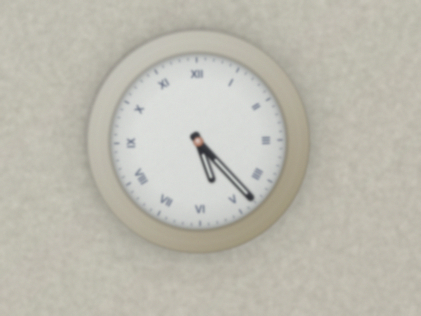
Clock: 5.23
